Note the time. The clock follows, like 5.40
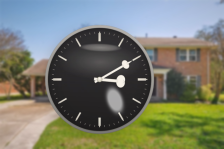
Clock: 3.10
